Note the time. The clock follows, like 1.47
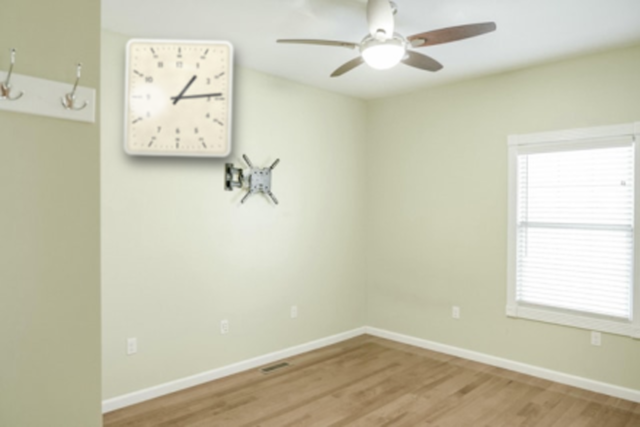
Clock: 1.14
